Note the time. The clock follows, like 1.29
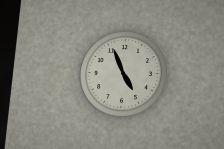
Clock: 4.56
